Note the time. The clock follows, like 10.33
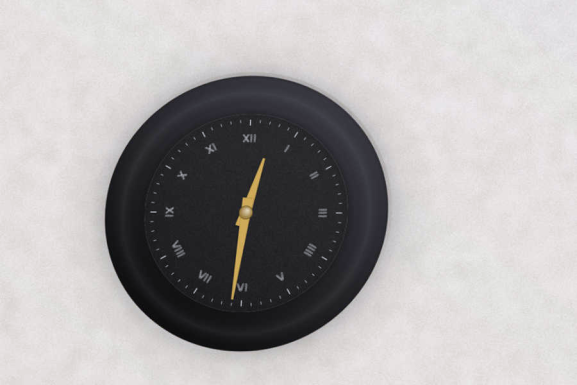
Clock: 12.31
